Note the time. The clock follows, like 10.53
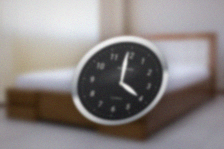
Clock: 3.59
